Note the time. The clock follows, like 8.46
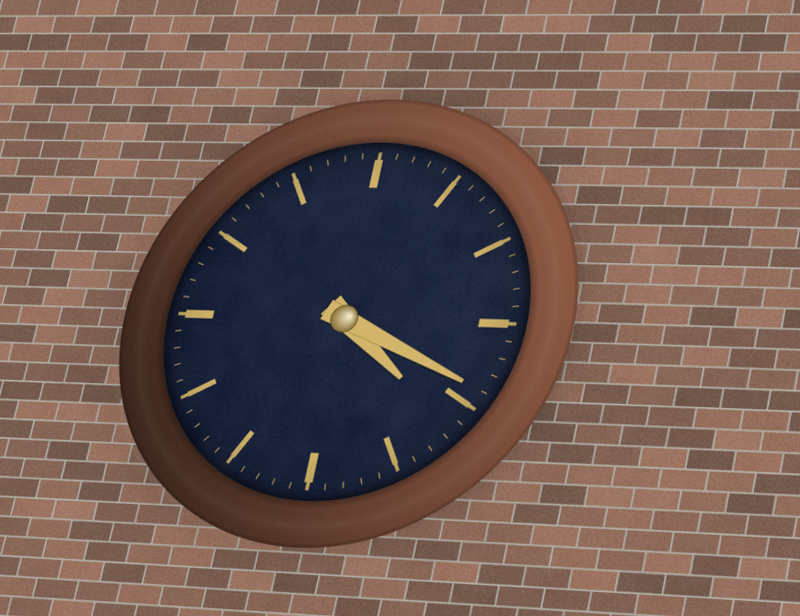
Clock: 4.19
